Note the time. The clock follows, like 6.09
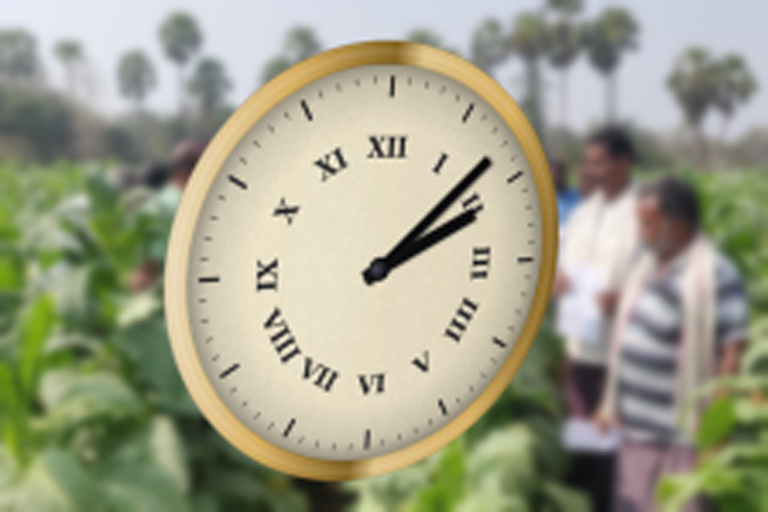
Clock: 2.08
